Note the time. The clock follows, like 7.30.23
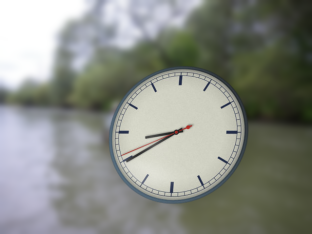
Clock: 8.39.41
